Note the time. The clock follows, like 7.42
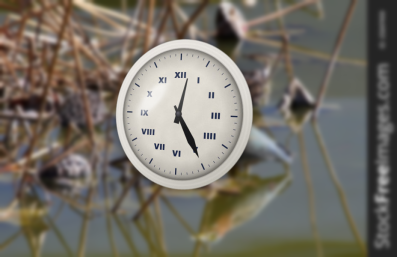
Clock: 12.25
